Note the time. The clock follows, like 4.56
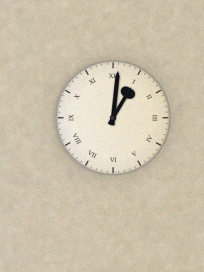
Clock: 1.01
